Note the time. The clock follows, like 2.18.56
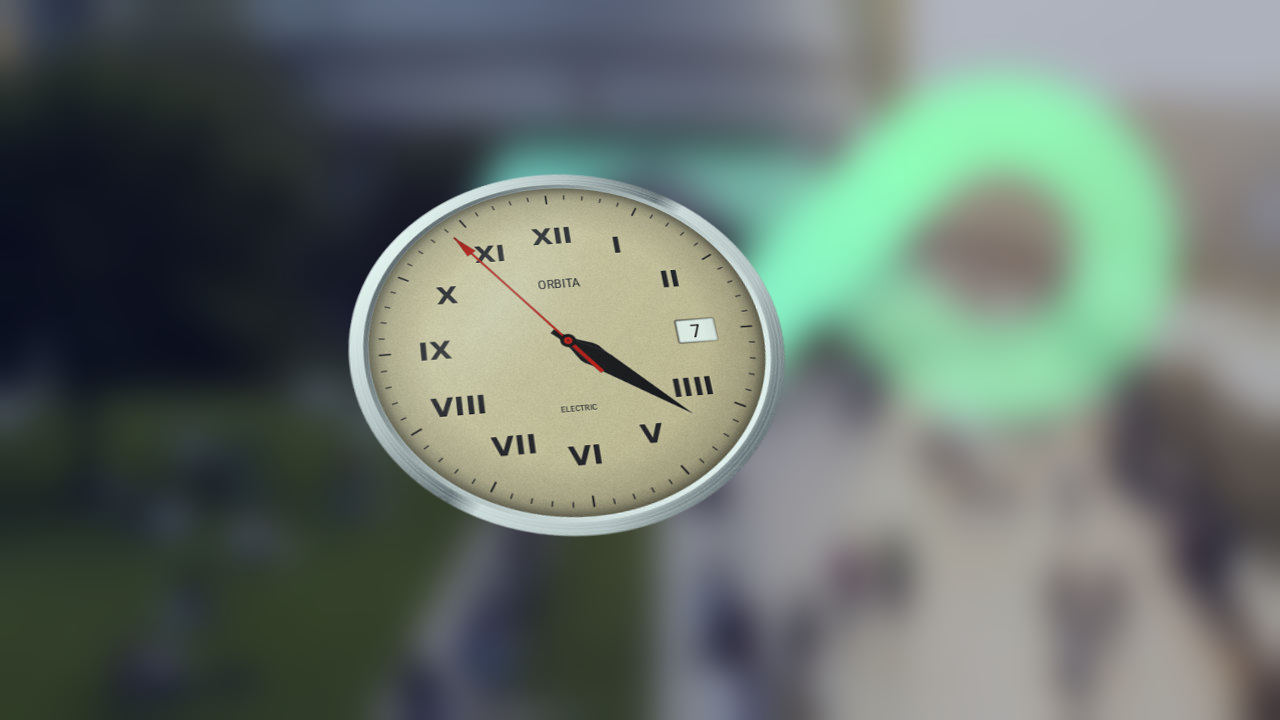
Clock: 4.21.54
